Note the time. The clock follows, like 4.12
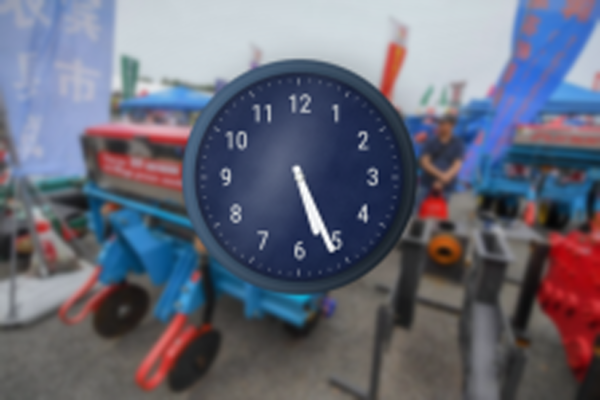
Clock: 5.26
